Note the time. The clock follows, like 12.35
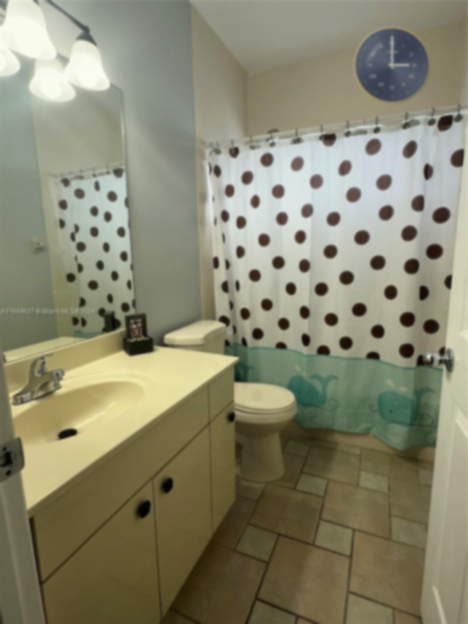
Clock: 3.00
